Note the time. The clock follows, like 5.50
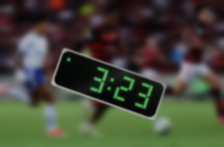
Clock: 3.23
